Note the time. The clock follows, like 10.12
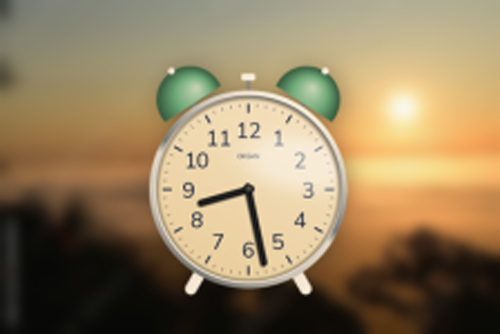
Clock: 8.28
